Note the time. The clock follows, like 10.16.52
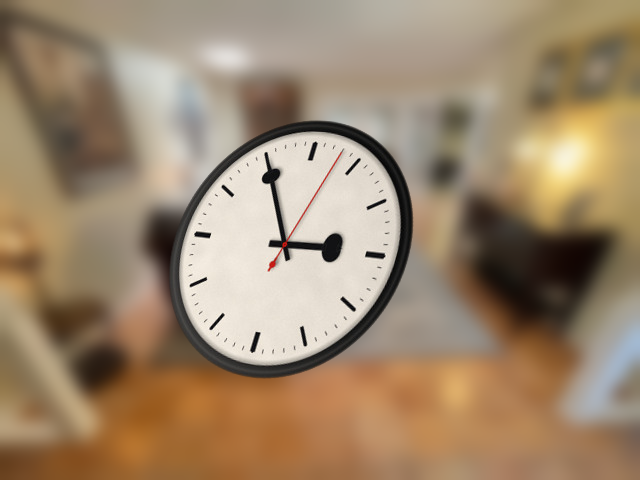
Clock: 2.55.03
